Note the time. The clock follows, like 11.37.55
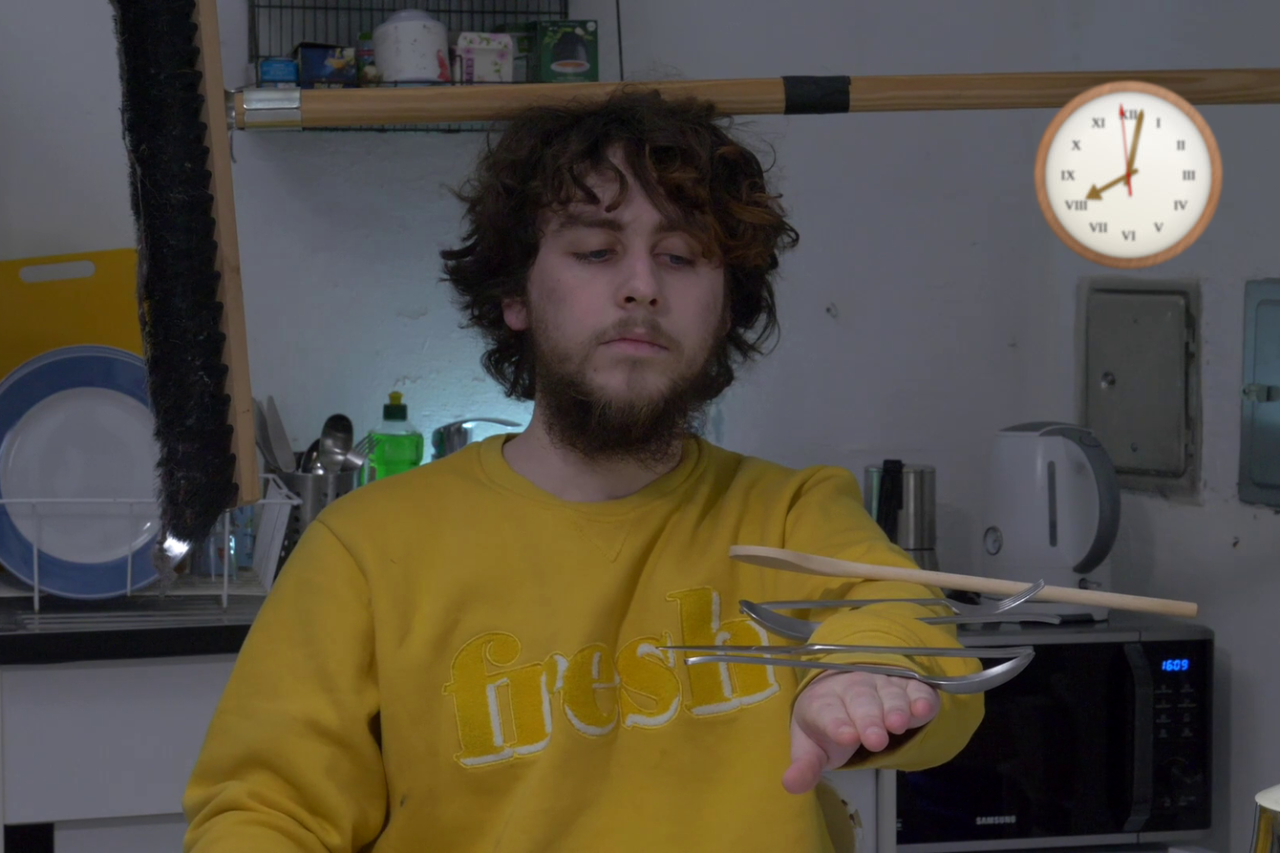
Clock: 8.01.59
